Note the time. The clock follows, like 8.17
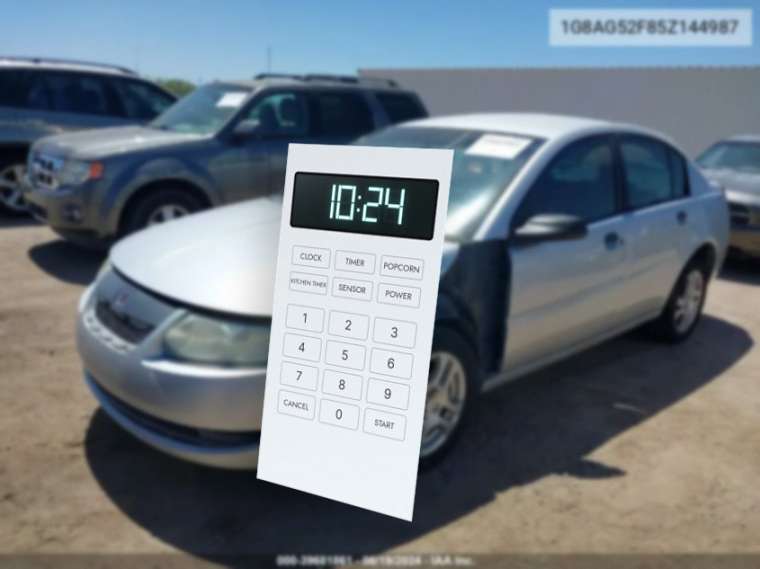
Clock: 10.24
